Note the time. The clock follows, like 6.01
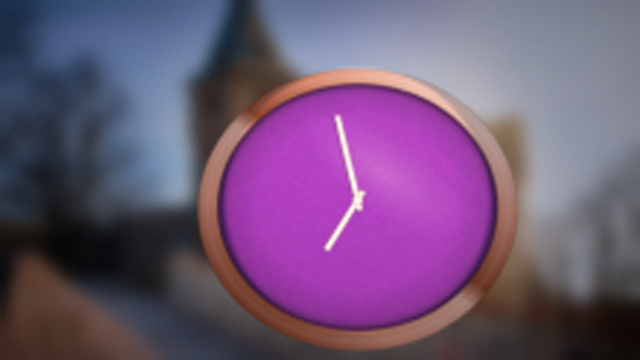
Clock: 6.58
